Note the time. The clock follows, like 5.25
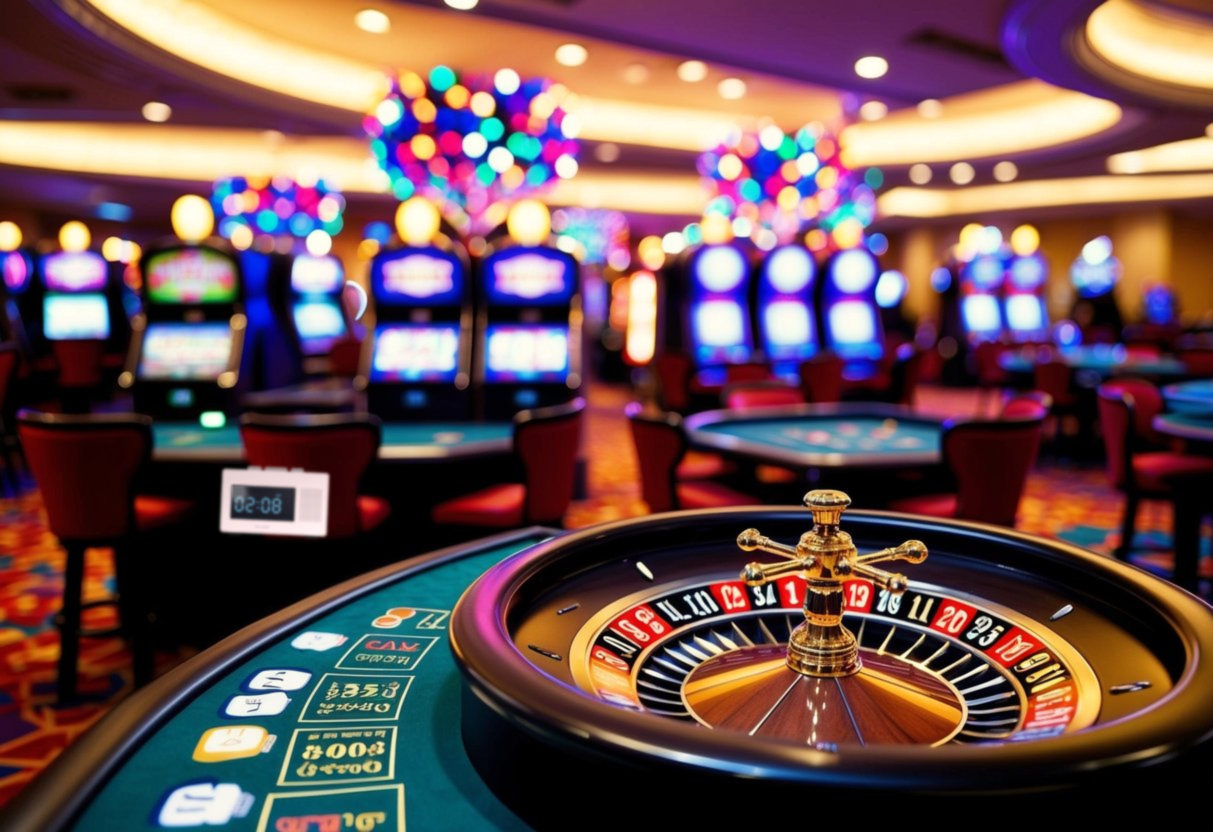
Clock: 2.08
